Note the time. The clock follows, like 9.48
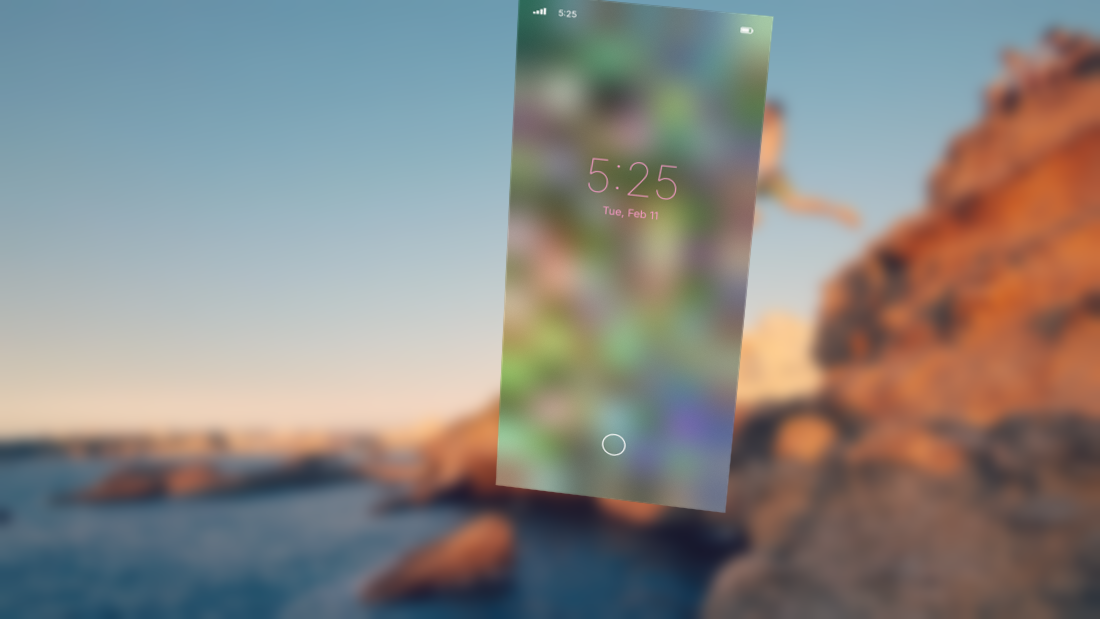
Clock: 5.25
